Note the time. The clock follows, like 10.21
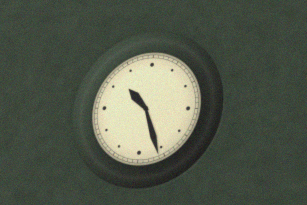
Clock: 10.26
